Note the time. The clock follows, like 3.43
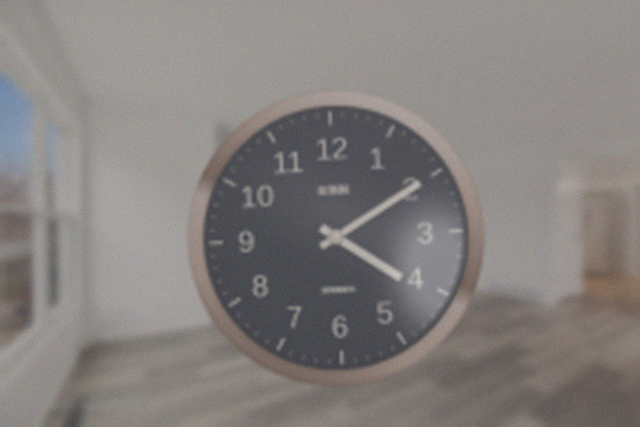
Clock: 4.10
